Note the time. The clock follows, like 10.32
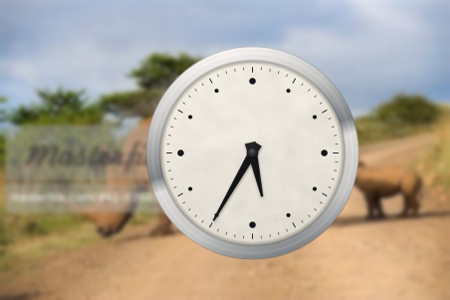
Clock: 5.35
